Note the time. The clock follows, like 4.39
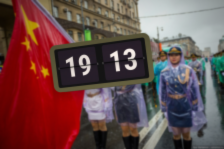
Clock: 19.13
